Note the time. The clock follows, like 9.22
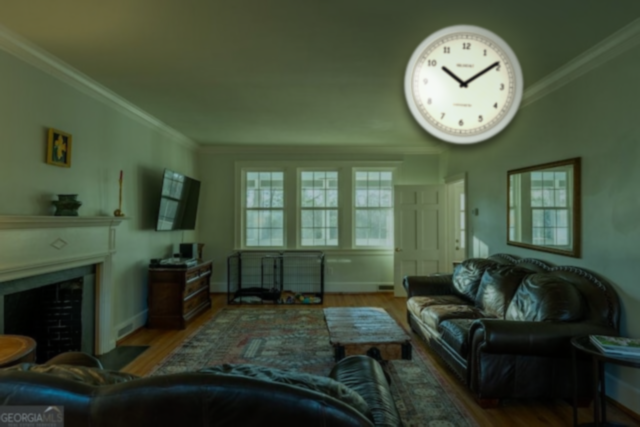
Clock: 10.09
